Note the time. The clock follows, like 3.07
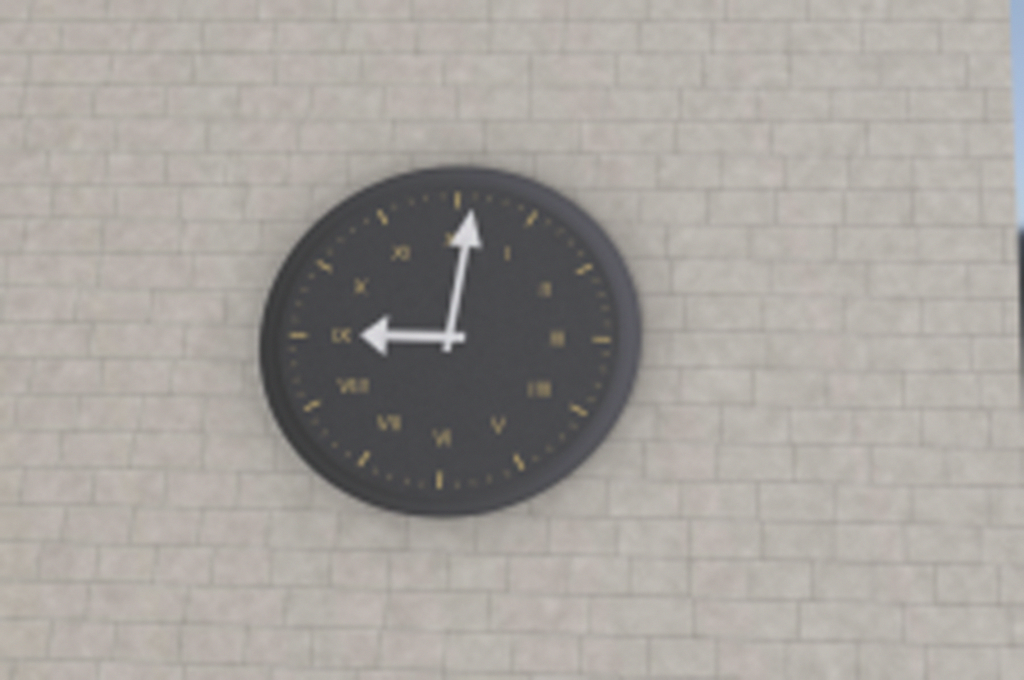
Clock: 9.01
